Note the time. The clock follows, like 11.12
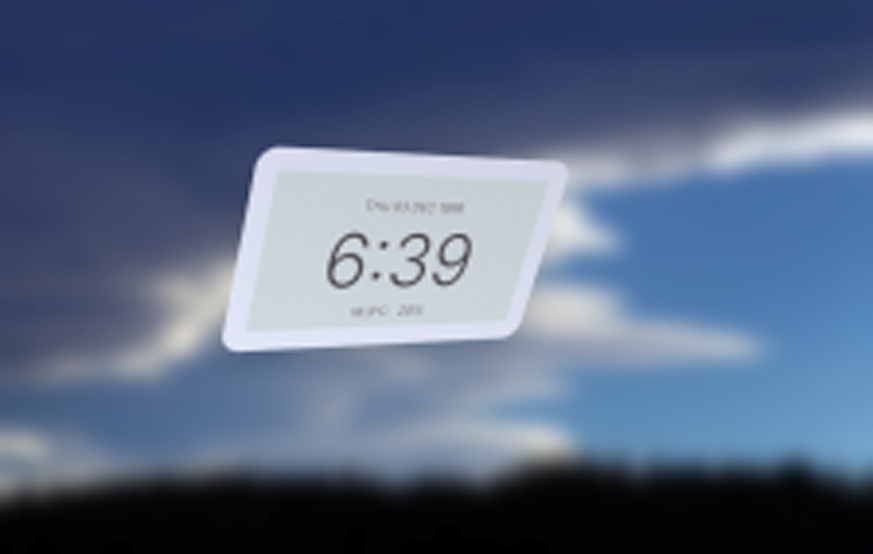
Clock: 6.39
